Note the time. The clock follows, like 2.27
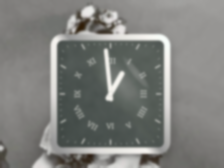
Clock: 12.59
